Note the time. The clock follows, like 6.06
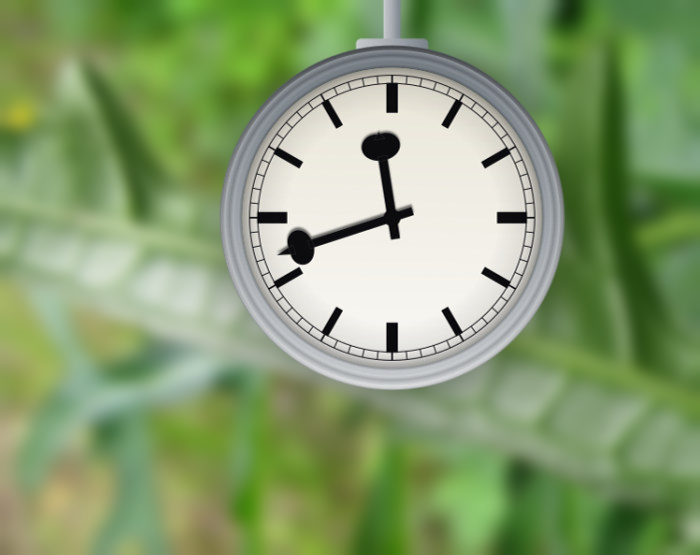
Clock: 11.42
